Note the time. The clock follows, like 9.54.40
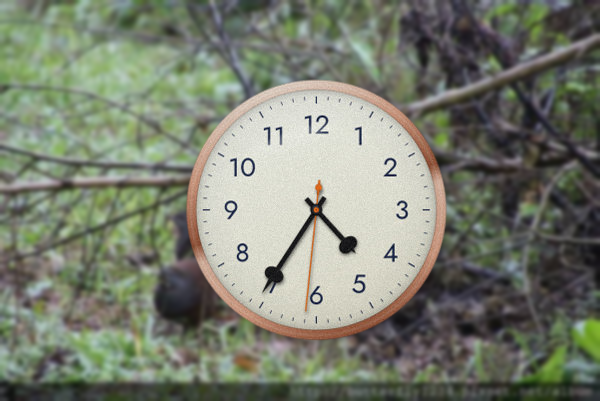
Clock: 4.35.31
